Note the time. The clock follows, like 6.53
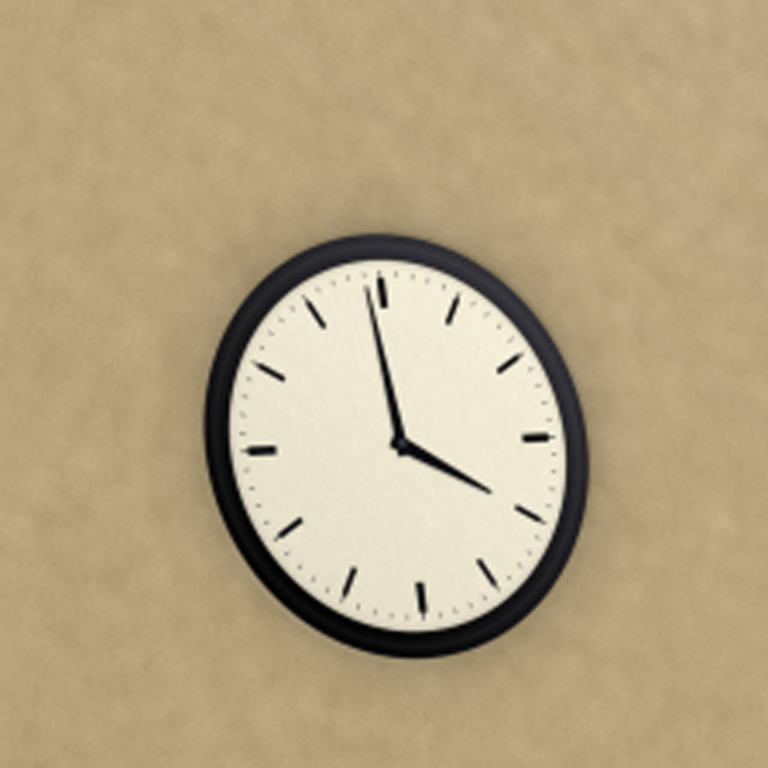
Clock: 3.59
